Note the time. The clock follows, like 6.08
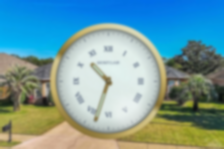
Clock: 10.33
